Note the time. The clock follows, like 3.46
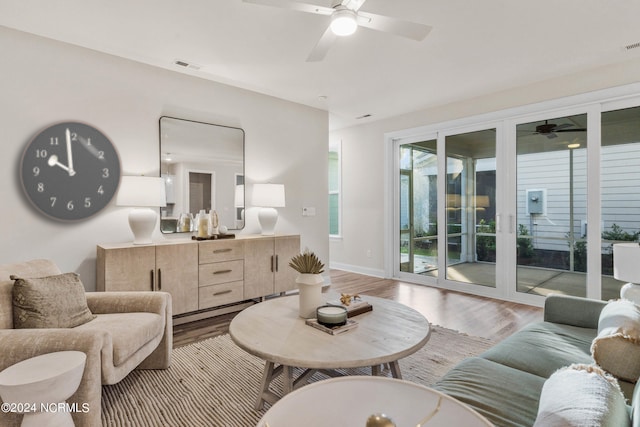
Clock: 9.59
